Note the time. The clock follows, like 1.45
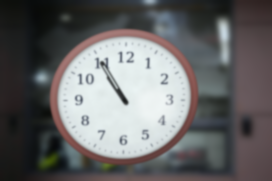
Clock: 10.55
